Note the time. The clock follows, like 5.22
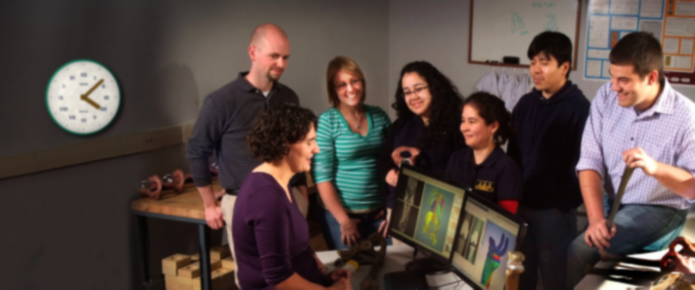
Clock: 4.08
